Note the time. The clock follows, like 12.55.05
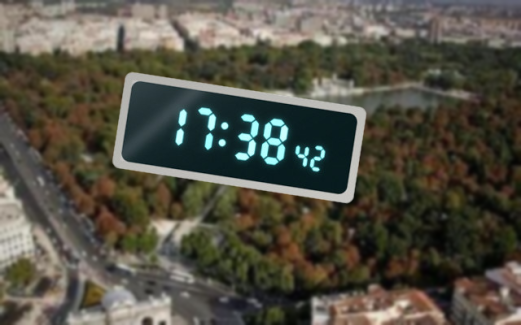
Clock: 17.38.42
